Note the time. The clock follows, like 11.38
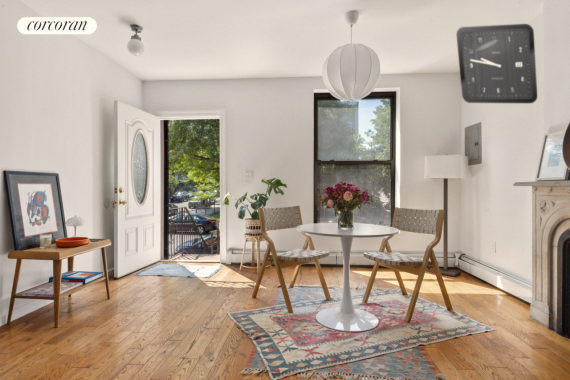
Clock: 9.47
